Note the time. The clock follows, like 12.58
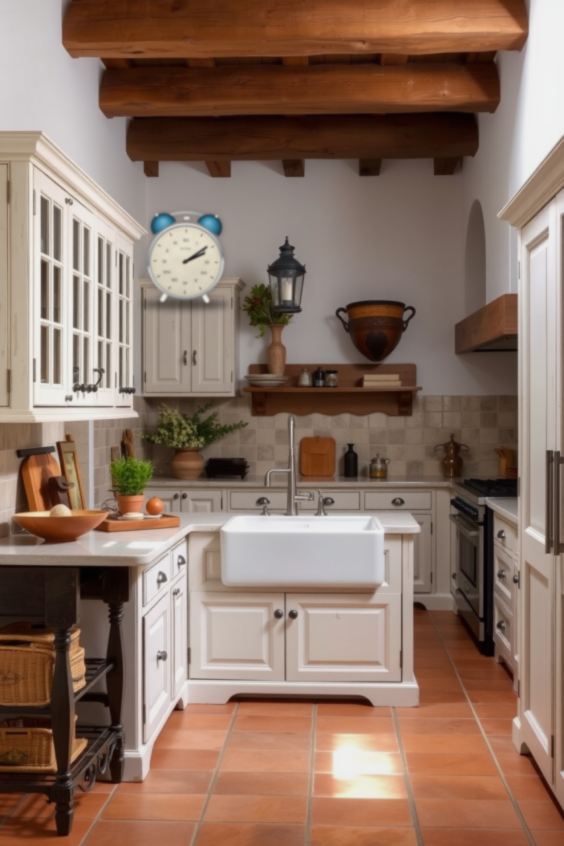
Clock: 2.09
